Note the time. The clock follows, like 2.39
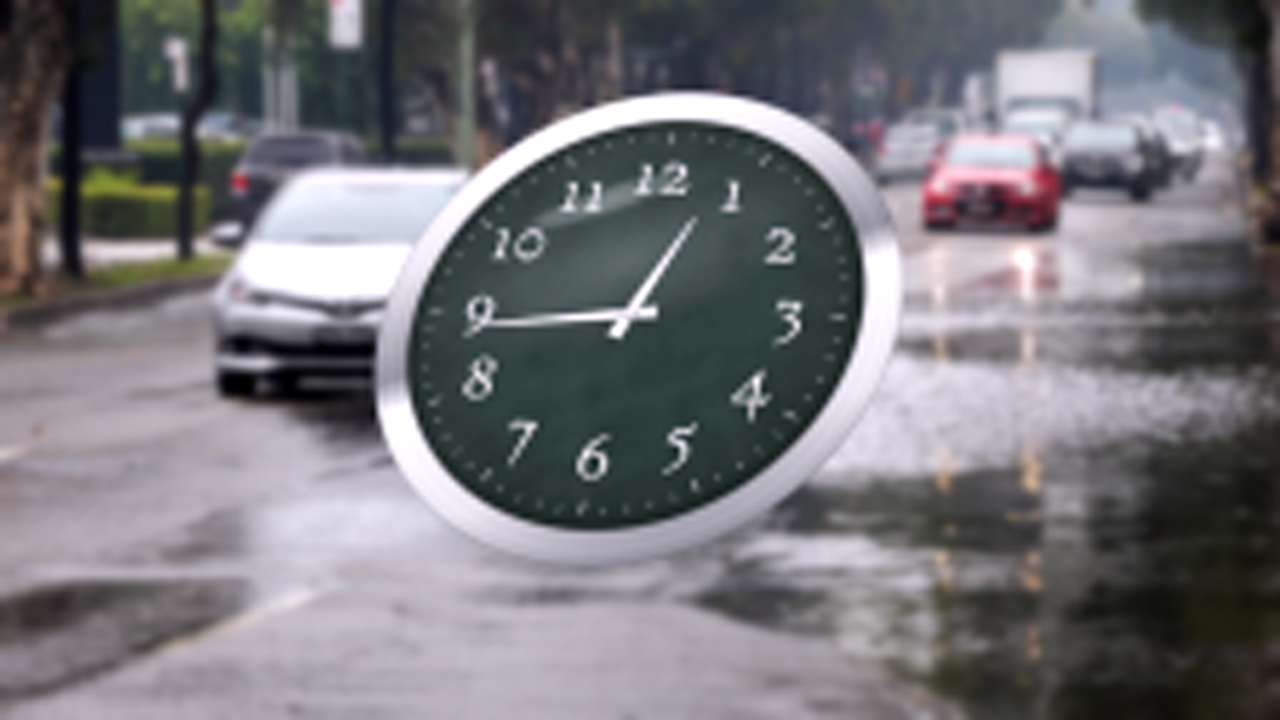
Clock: 12.44
